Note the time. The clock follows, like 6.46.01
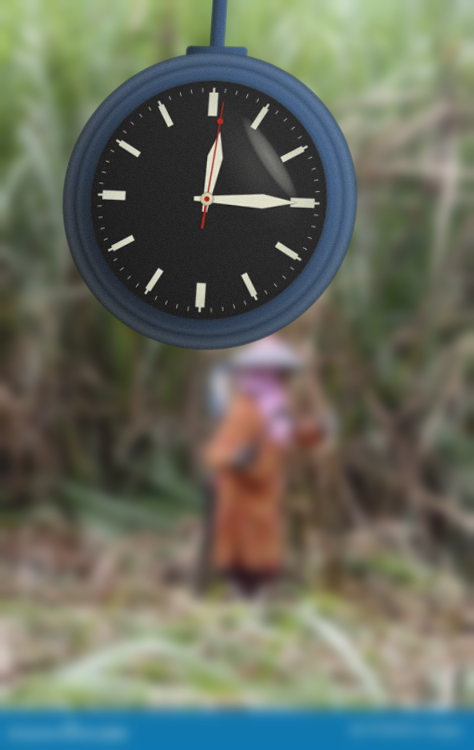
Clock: 12.15.01
